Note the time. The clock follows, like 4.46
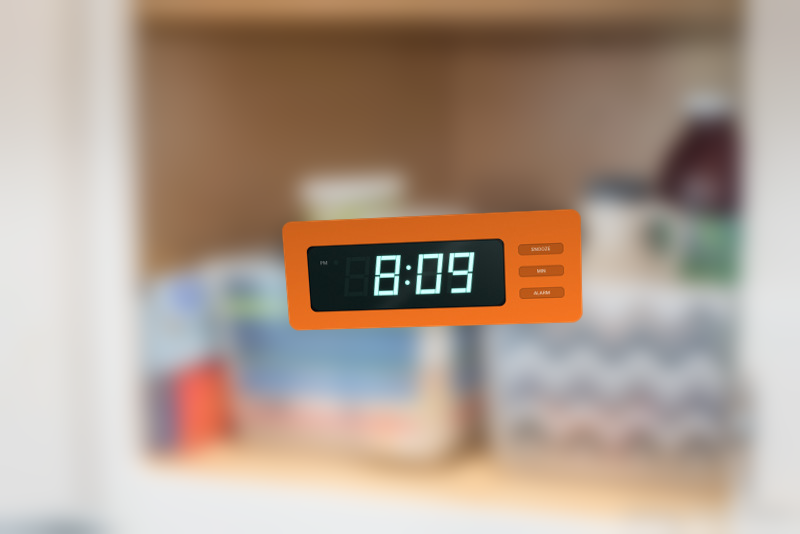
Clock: 8.09
